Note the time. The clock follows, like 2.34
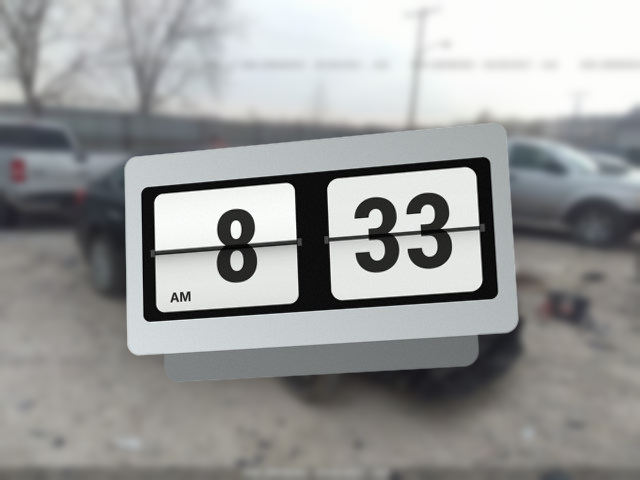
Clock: 8.33
